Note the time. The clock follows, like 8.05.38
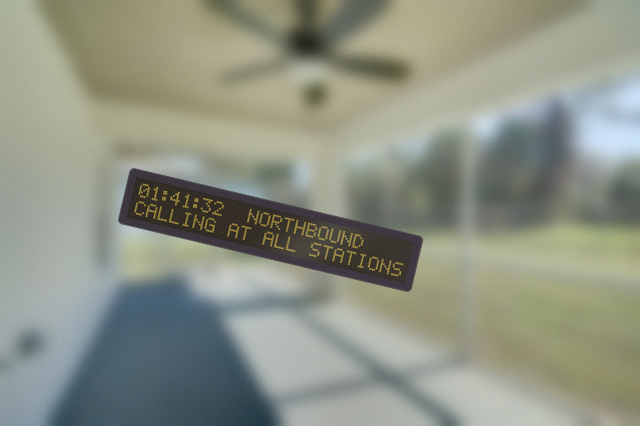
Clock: 1.41.32
